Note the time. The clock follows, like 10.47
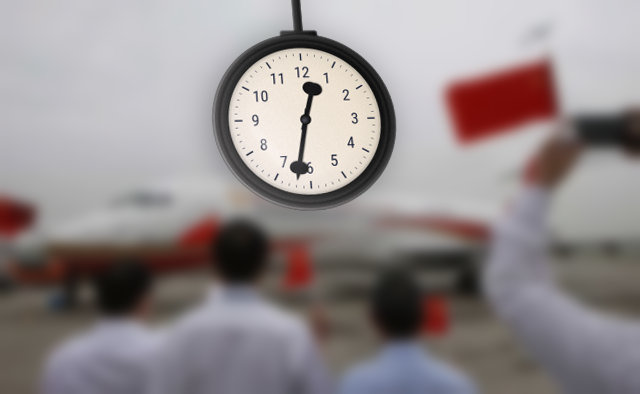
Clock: 12.32
